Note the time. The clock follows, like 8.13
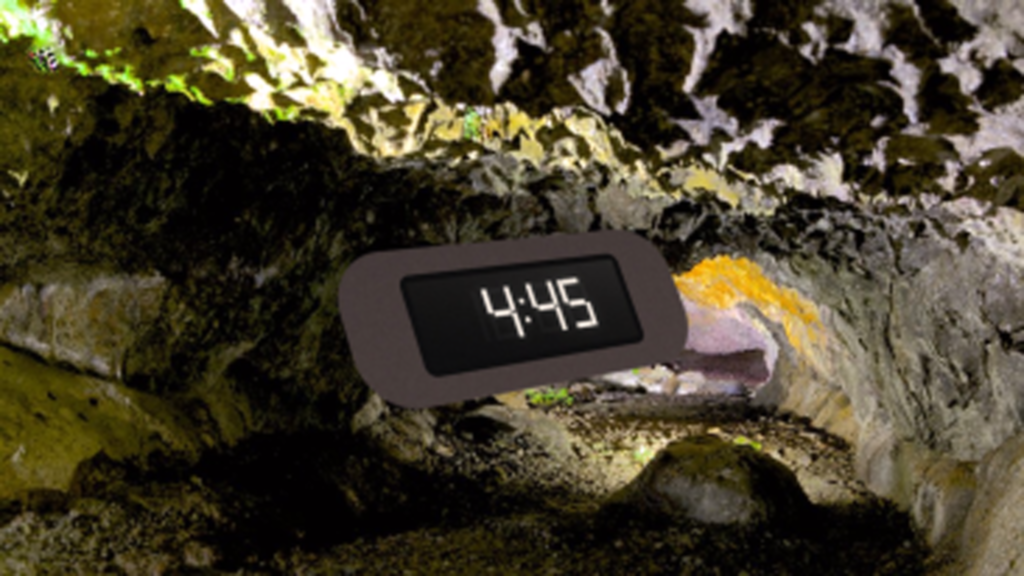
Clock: 4.45
